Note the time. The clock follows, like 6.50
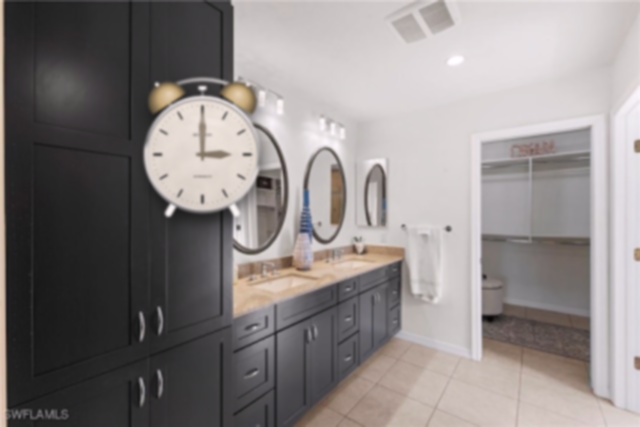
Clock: 3.00
